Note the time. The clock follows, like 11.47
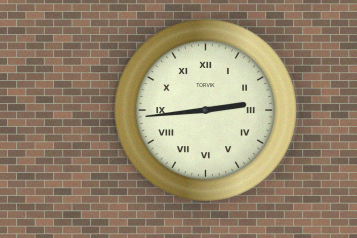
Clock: 2.44
